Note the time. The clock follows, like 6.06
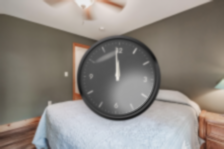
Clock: 11.59
